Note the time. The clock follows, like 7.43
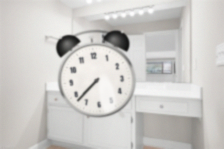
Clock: 7.38
